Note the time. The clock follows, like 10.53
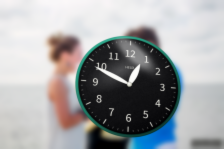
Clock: 12.49
